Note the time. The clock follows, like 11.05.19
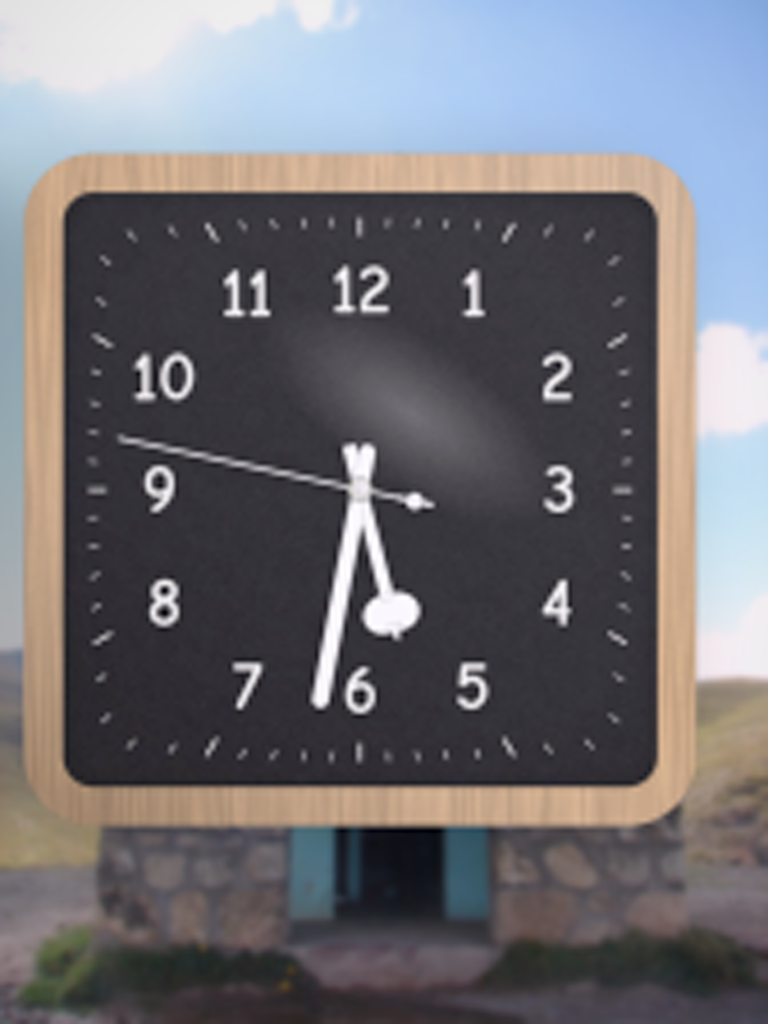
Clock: 5.31.47
